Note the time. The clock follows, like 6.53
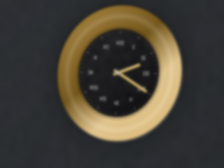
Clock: 2.20
